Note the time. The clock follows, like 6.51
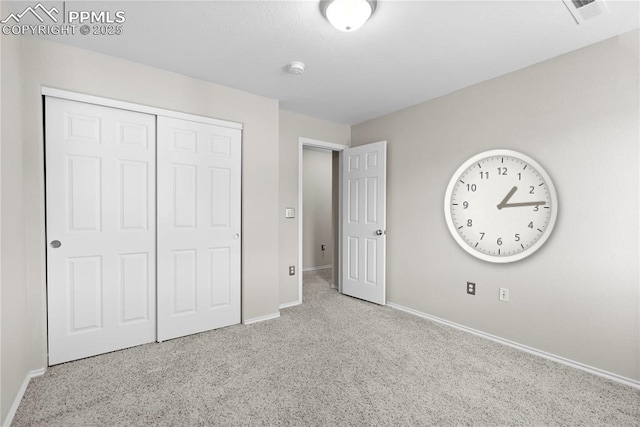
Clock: 1.14
